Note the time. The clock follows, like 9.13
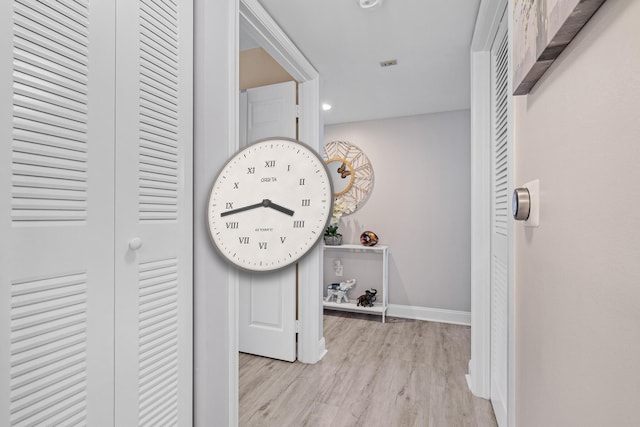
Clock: 3.43
